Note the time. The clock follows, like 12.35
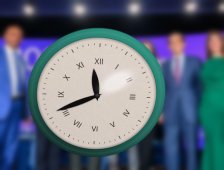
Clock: 11.41
